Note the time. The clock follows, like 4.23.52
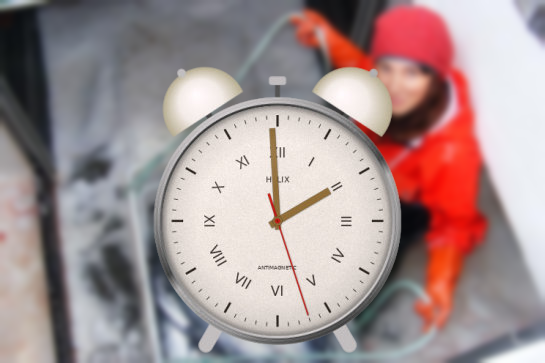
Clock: 1.59.27
